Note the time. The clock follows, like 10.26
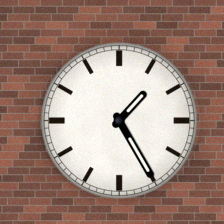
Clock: 1.25
